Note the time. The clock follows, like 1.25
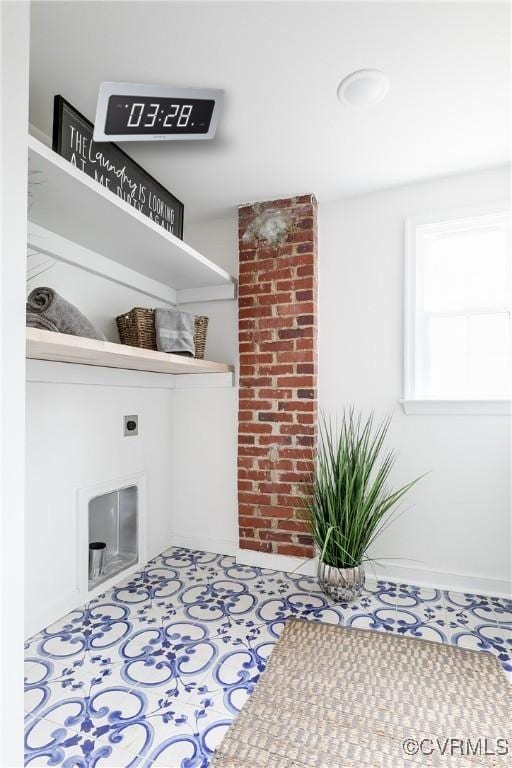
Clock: 3.28
